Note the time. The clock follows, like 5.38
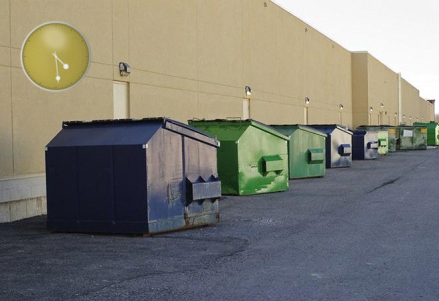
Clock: 4.29
